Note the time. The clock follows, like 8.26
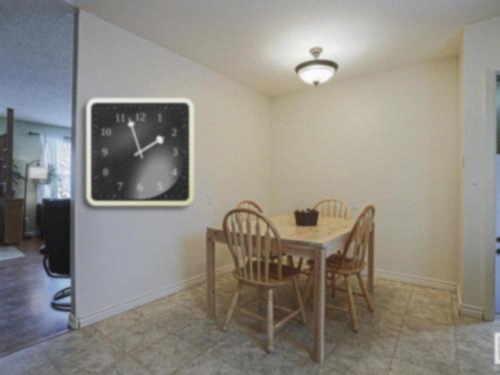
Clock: 1.57
